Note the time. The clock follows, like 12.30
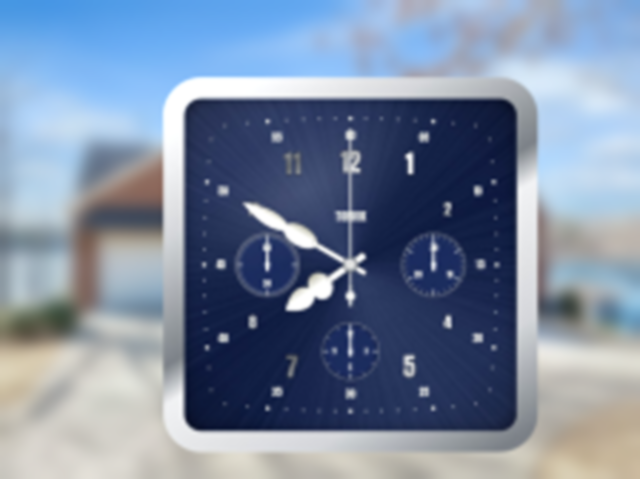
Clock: 7.50
